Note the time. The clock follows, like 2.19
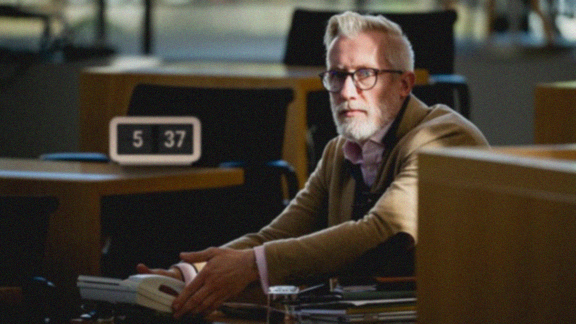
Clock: 5.37
